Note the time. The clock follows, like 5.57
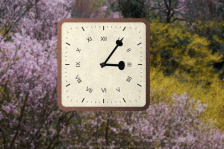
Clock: 3.06
